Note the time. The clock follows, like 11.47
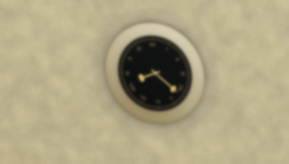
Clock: 8.22
